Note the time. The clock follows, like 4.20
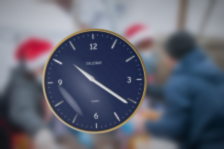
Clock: 10.21
